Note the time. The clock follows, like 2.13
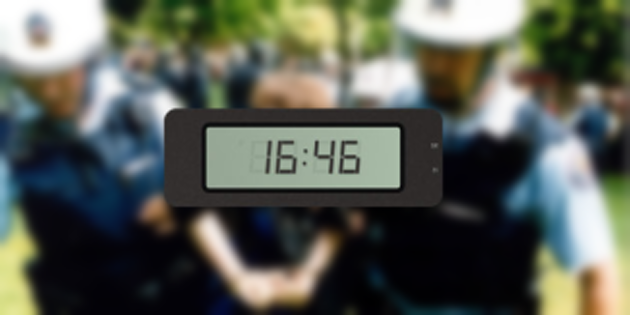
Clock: 16.46
